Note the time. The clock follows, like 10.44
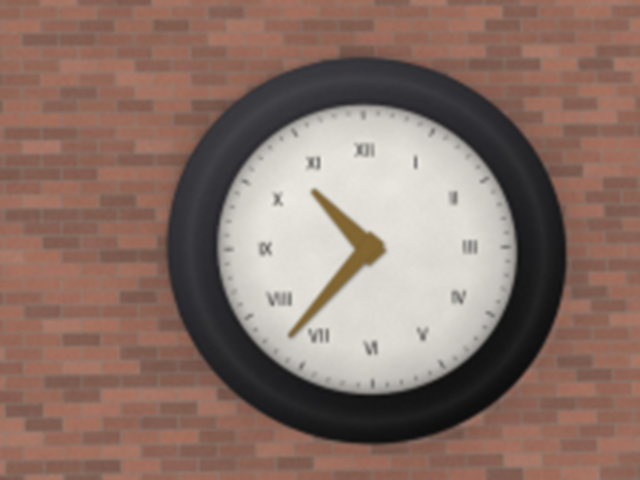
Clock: 10.37
